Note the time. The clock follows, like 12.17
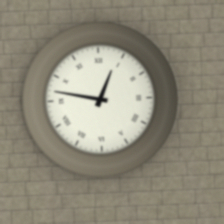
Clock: 12.47
